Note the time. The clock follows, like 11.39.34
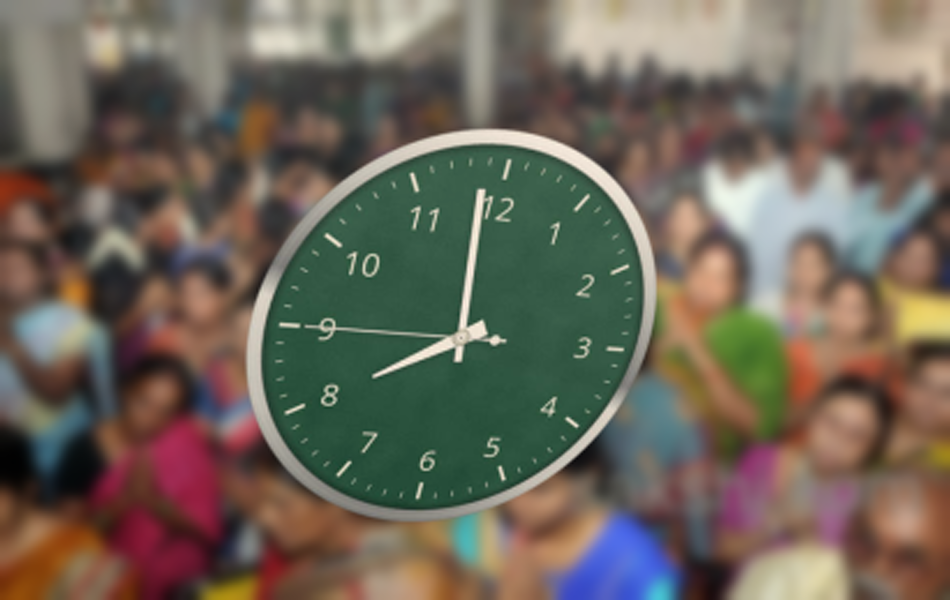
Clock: 7.58.45
